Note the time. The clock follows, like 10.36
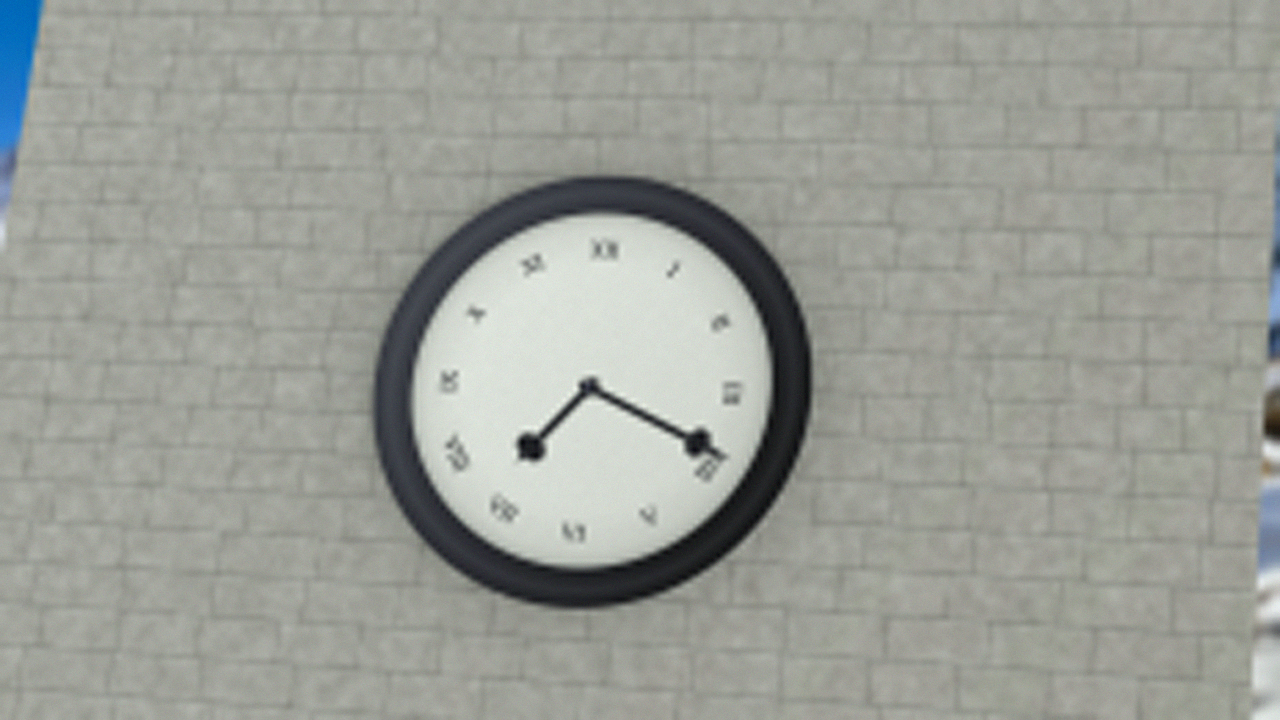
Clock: 7.19
